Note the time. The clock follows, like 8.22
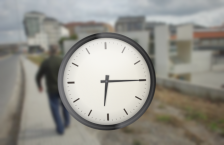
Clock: 6.15
